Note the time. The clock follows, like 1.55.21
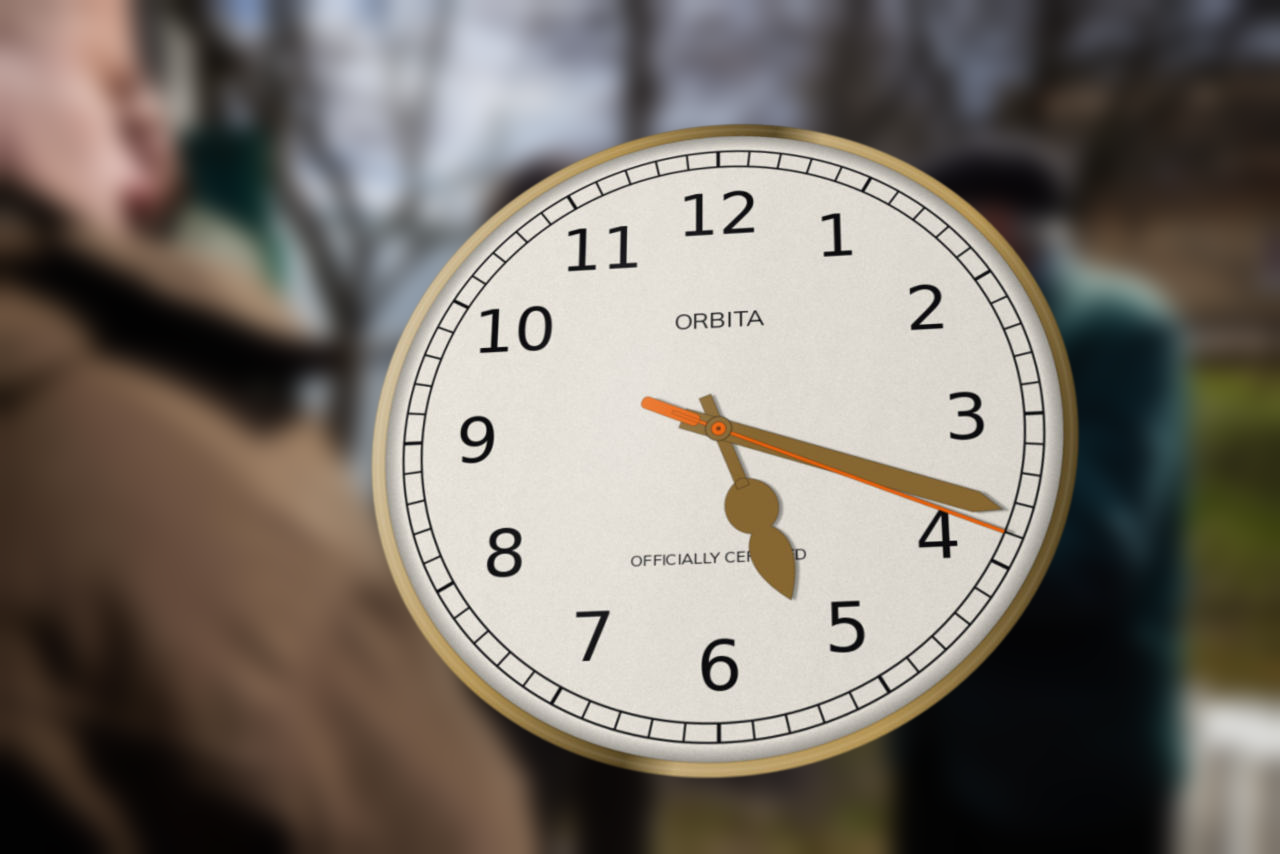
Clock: 5.18.19
